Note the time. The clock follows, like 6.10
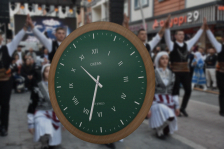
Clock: 10.33
